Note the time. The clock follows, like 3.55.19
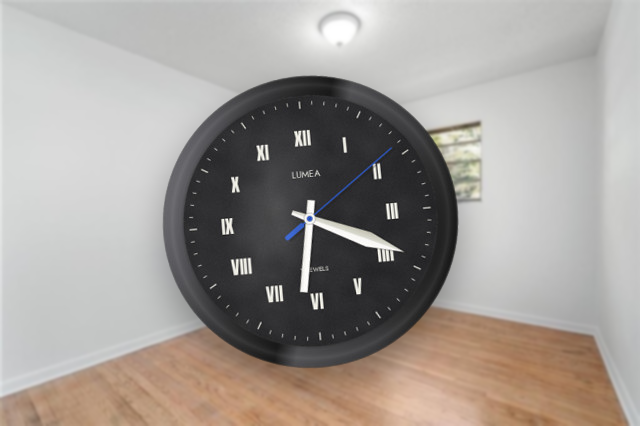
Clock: 6.19.09
